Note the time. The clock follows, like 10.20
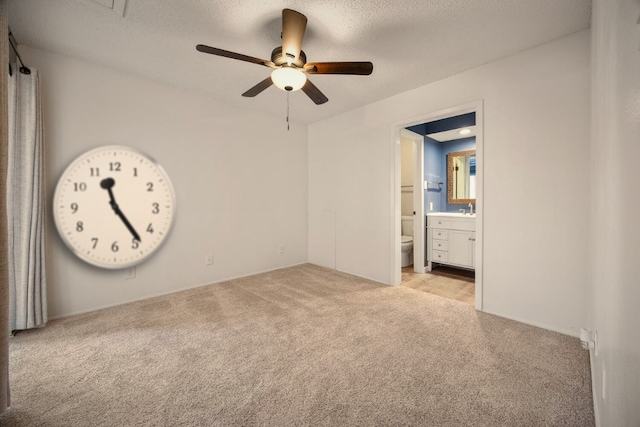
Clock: 11.24
